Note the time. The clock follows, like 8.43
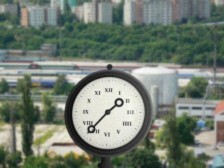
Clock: 1.37
